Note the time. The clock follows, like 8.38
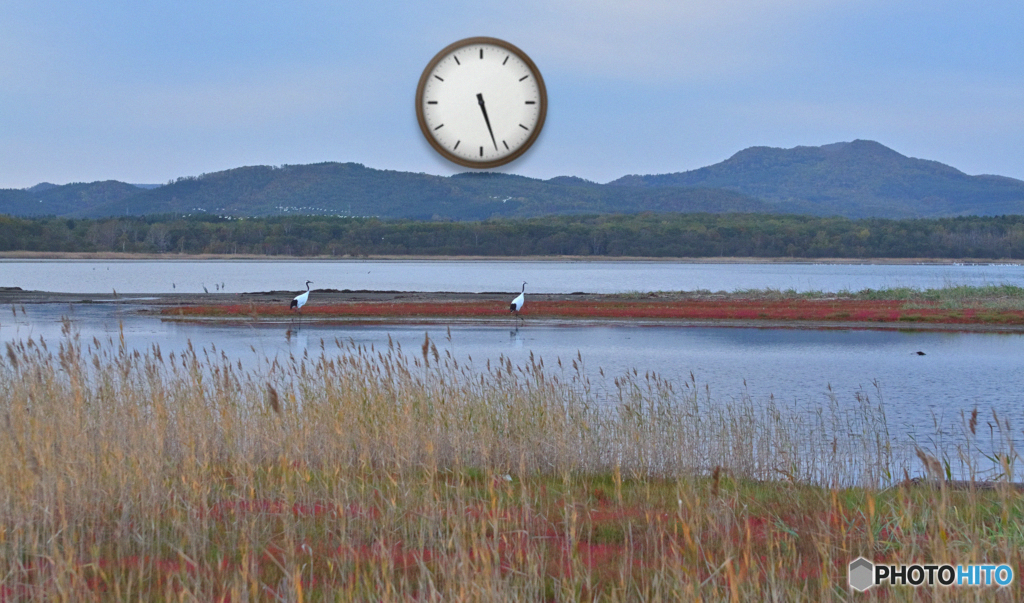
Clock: 5.27
